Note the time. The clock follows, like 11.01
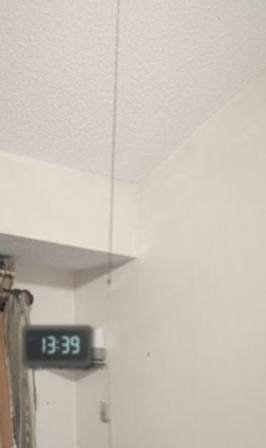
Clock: 13.39
